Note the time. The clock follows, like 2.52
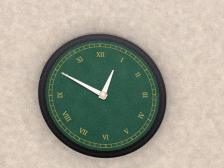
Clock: 12.50
